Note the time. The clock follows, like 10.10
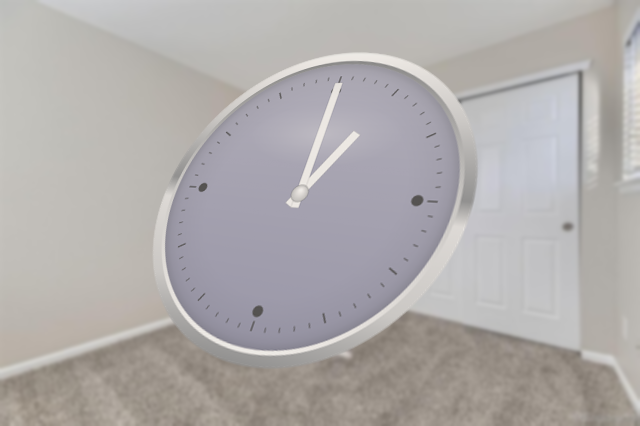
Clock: 1.00
